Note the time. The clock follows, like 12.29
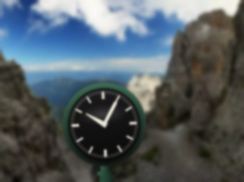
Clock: 10.05
